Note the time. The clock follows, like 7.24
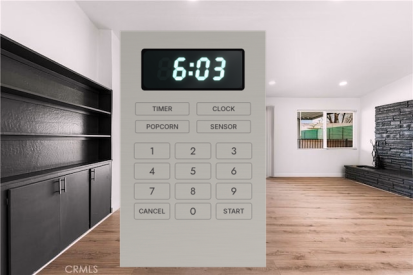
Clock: 6.03
